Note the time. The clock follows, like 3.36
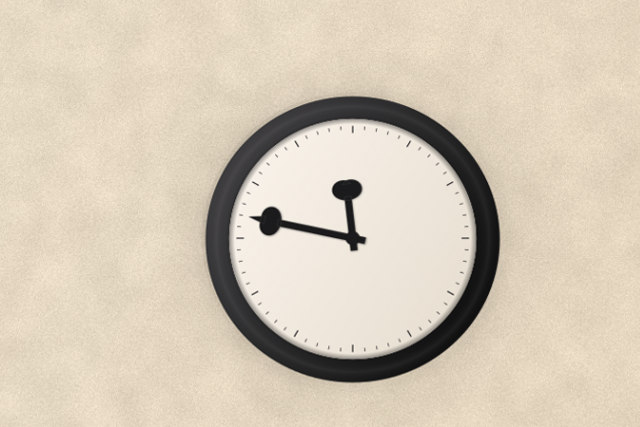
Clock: 11.47
